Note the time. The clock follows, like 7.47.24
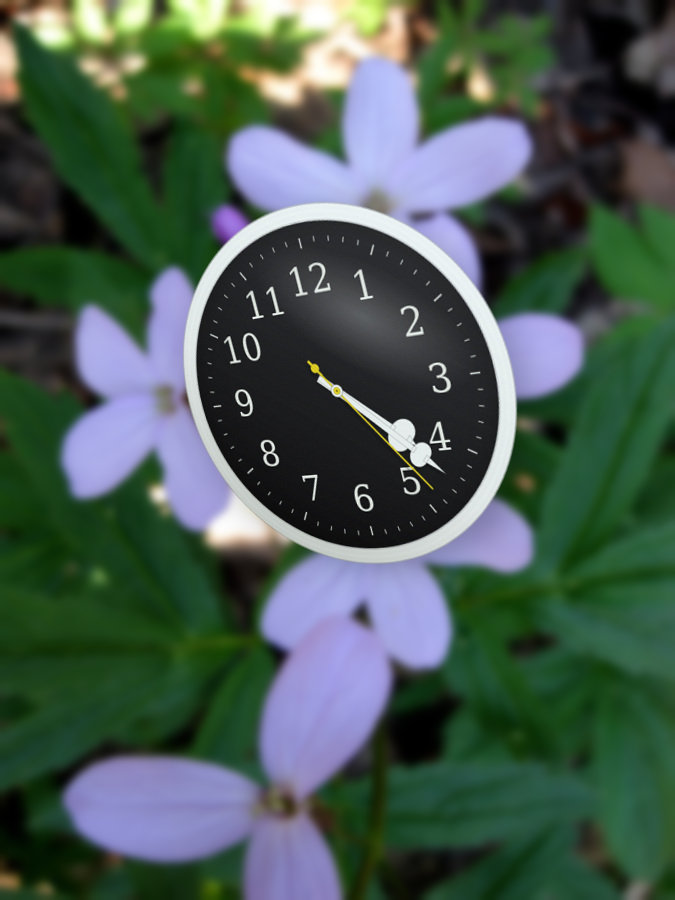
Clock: 4.22.24
